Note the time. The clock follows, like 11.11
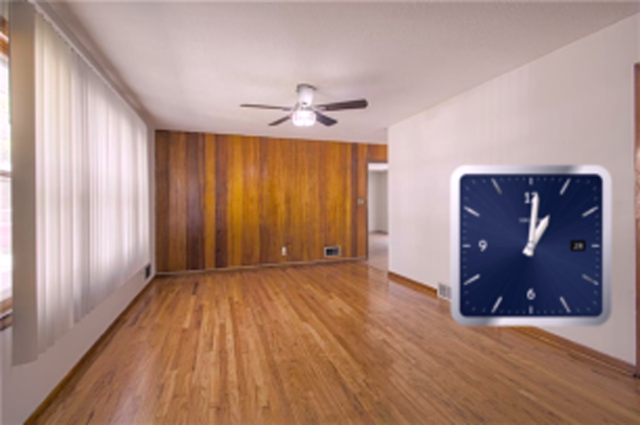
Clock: 1.01
